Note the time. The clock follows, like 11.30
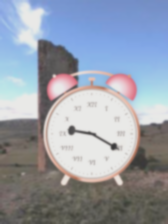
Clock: 9.20
